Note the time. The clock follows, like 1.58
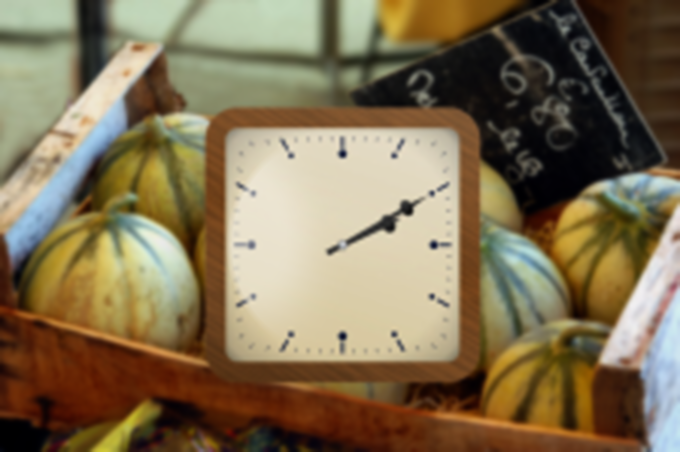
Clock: 2.10
